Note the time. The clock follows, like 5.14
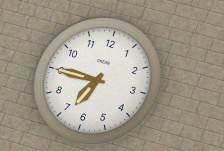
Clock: 6.45
